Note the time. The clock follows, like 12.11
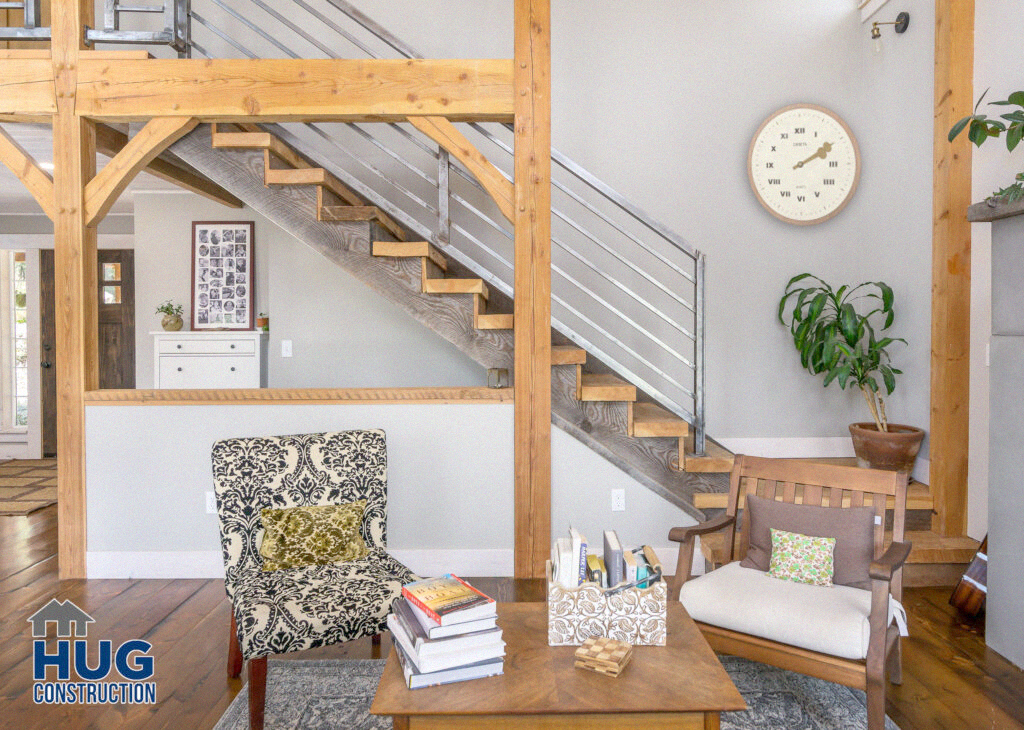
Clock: 2.10
